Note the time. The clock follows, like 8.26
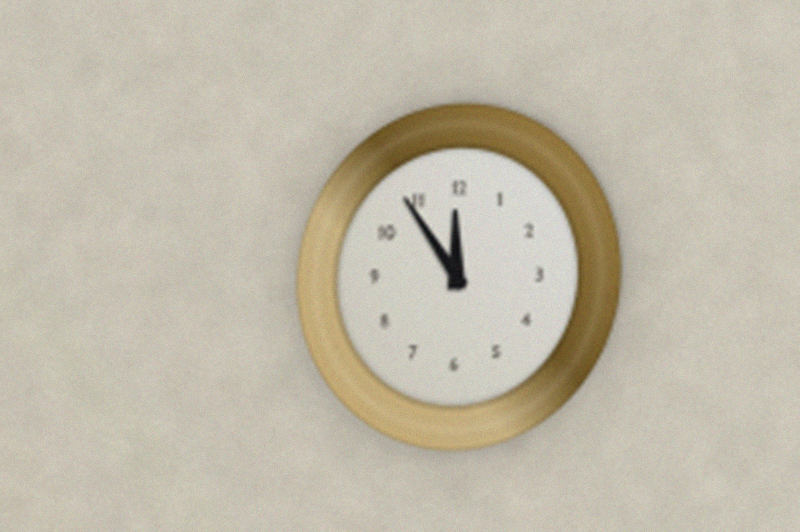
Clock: 11.54
